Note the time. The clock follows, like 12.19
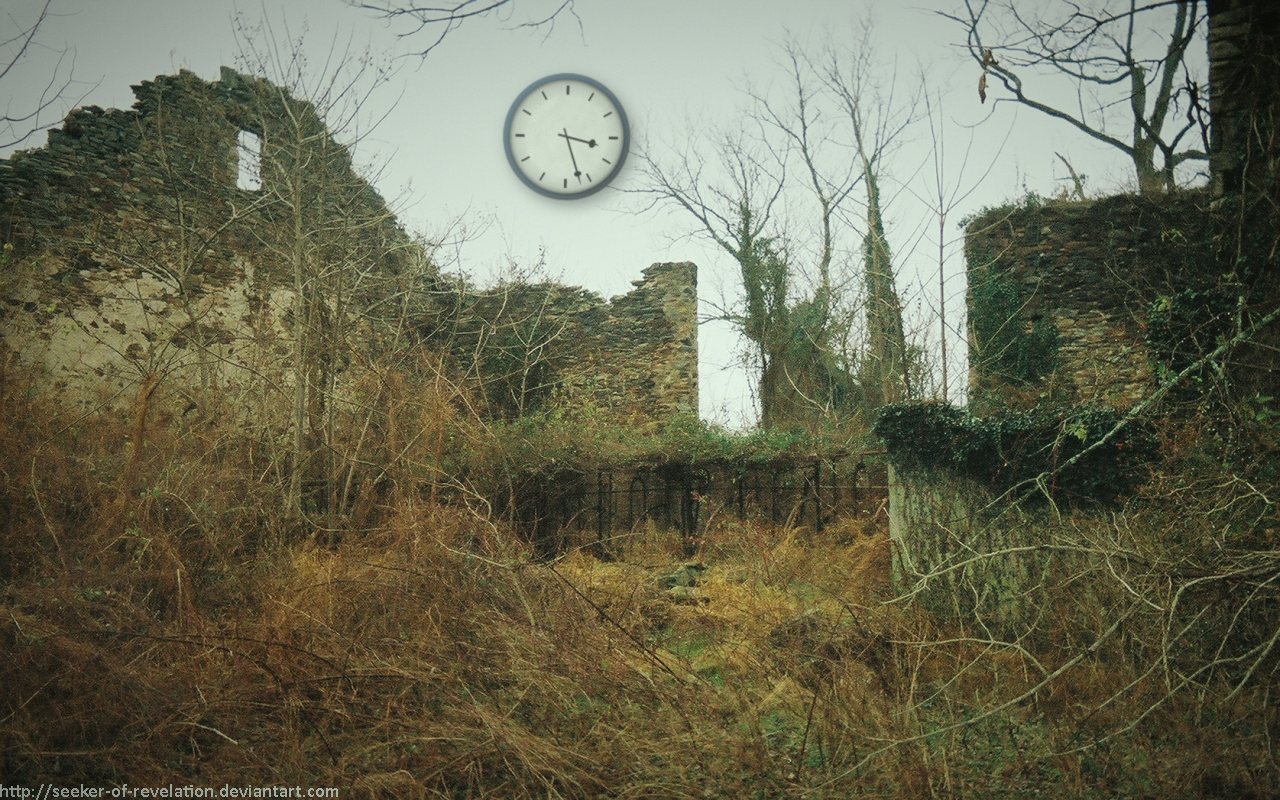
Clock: 3.27
